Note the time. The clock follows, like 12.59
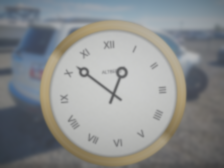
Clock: 12.52
